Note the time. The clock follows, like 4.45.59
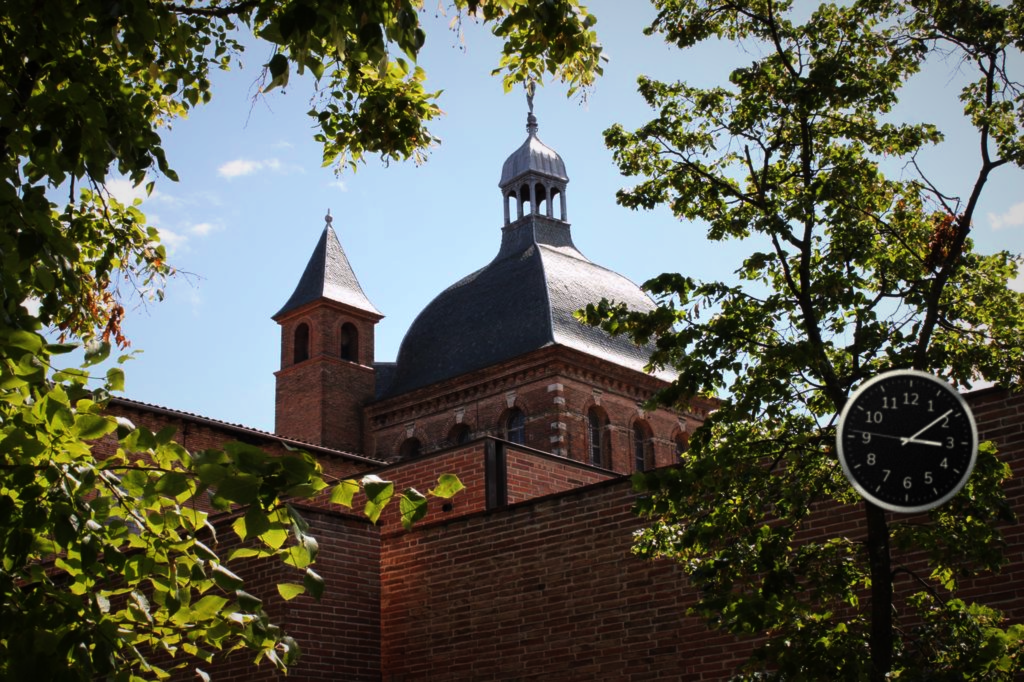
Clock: 3.08.46
